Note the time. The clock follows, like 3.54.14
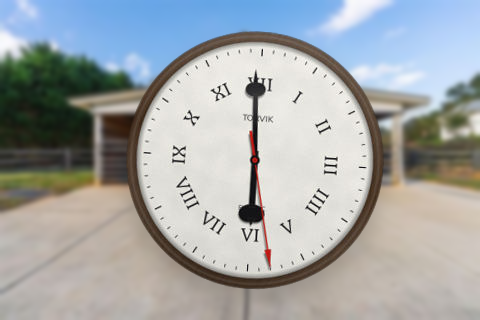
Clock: 5.59.28
